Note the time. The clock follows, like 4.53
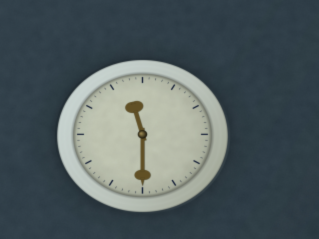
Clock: 11.30
